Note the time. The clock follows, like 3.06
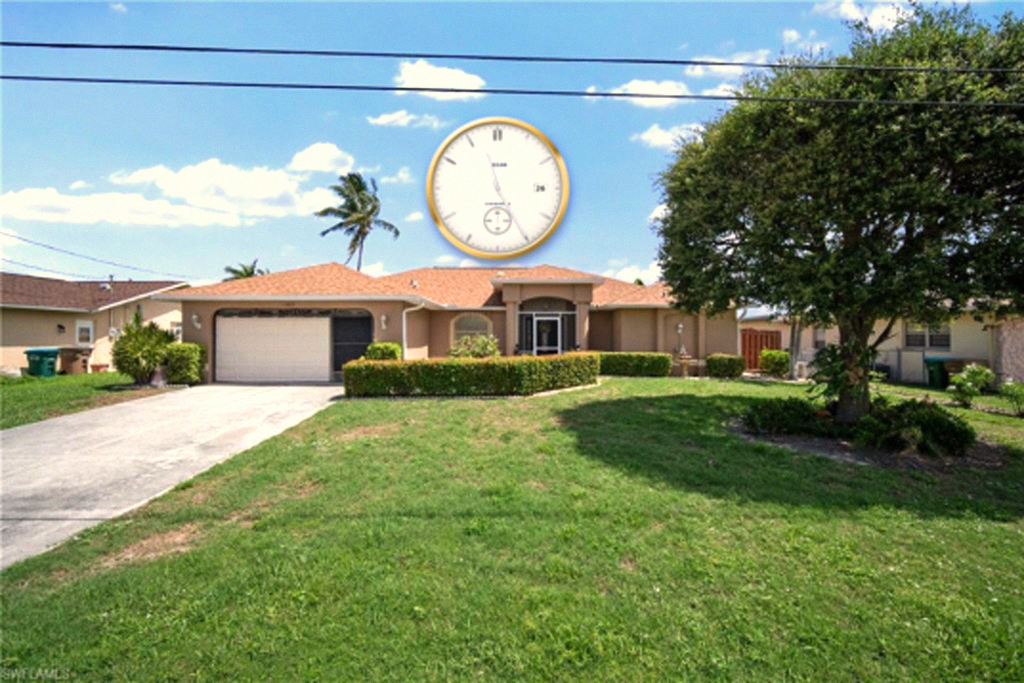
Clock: 11.25
